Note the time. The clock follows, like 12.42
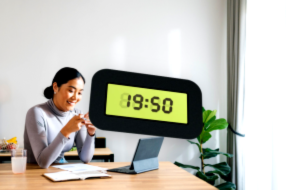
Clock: 19.50
